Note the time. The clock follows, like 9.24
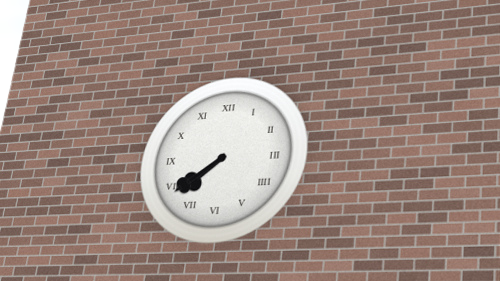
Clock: 7.39
